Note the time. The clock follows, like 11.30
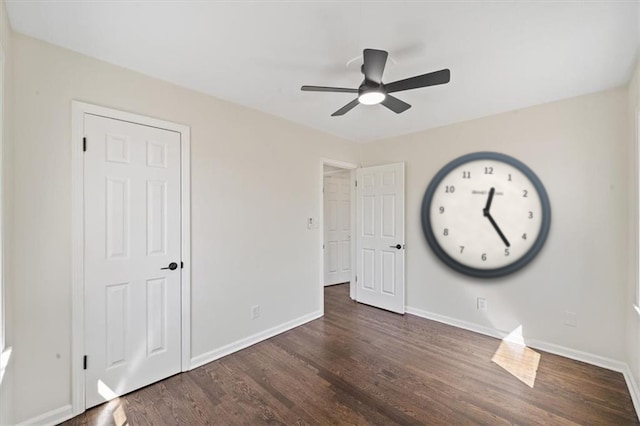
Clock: 12.24
